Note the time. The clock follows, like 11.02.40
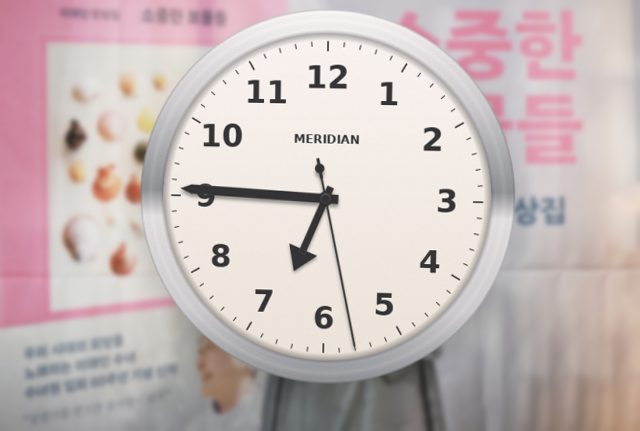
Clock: 6.45.28
